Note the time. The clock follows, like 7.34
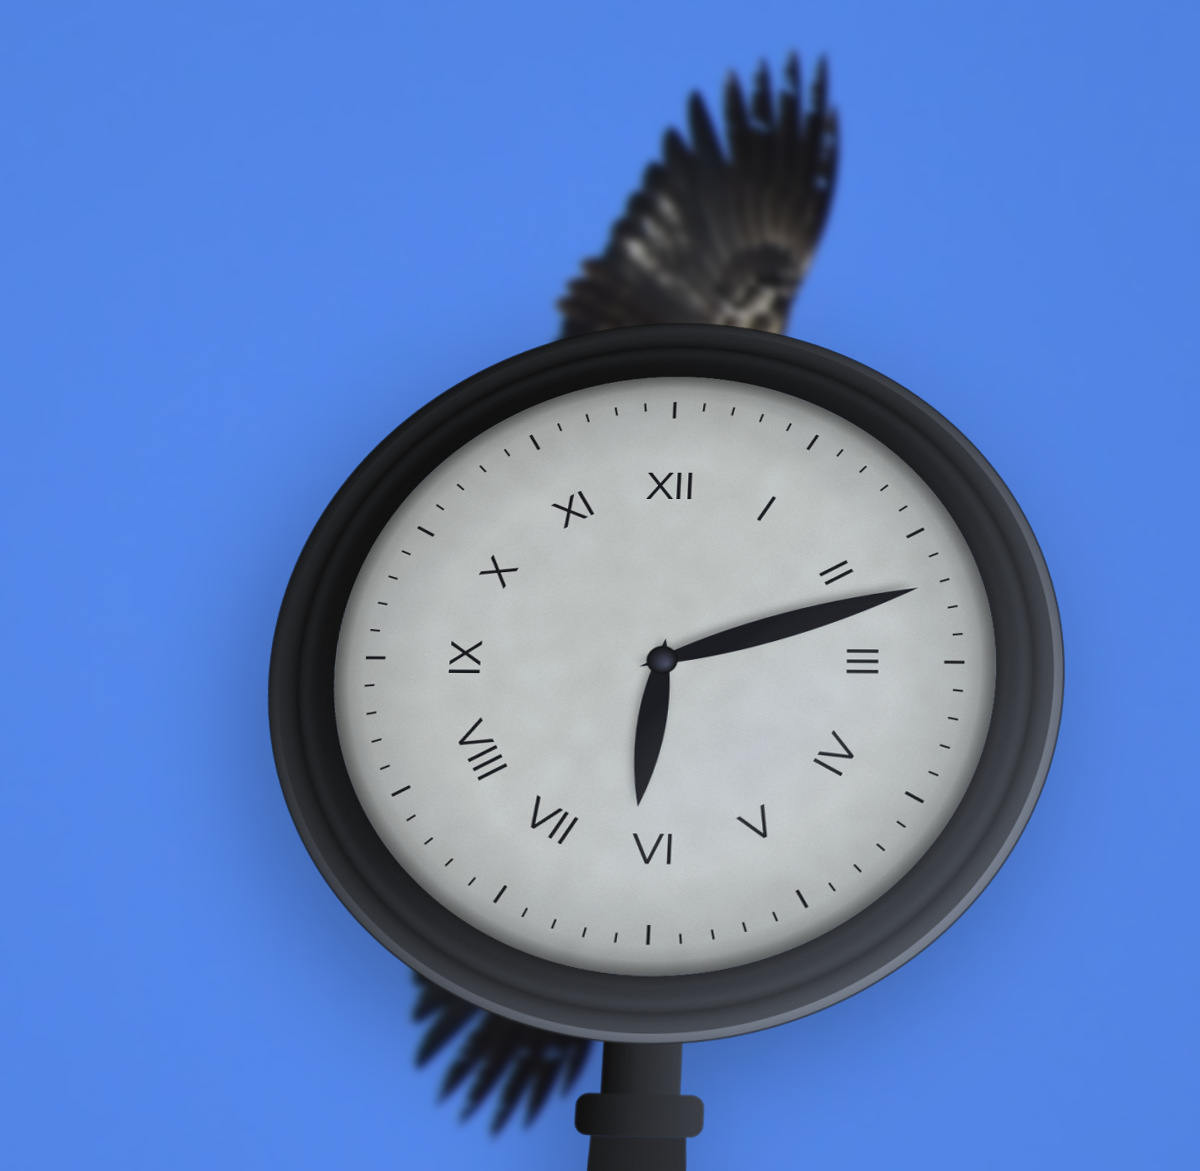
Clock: 6.12
